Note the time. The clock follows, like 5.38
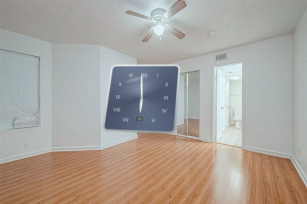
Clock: 5.59
